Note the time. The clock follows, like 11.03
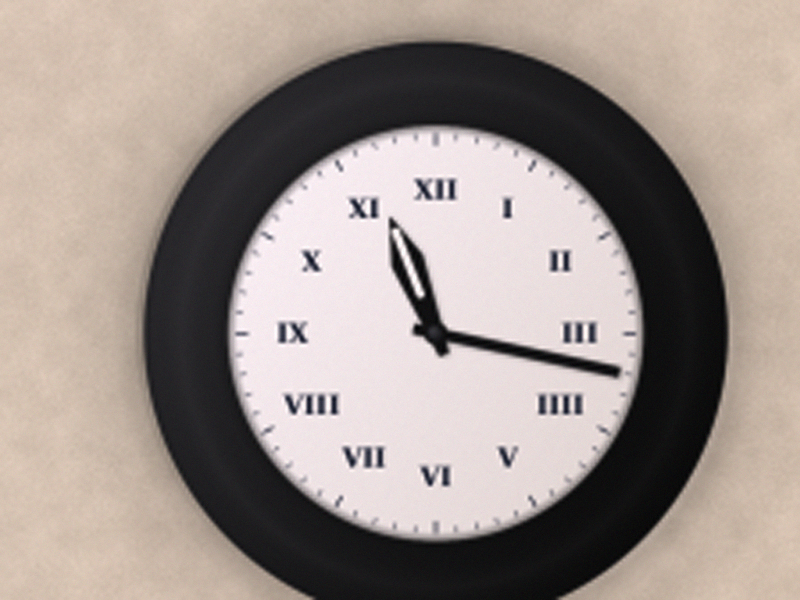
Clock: 11.17
